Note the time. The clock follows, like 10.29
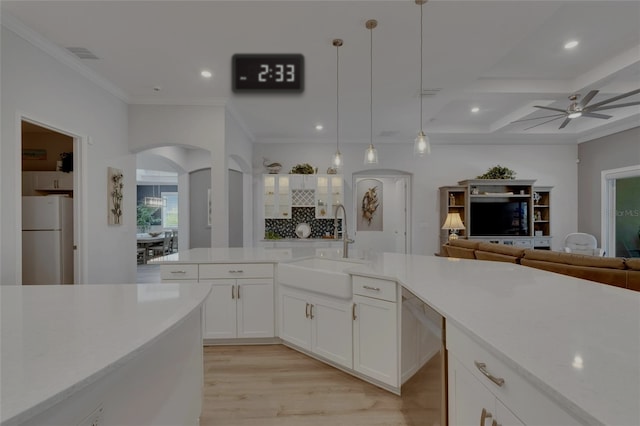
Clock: 2.33
